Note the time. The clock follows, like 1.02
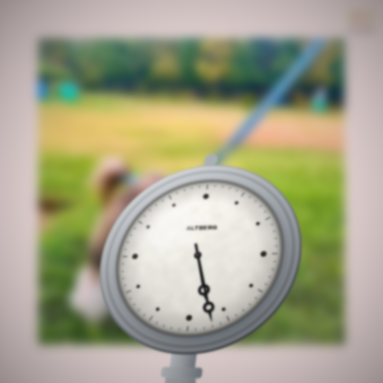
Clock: 5.27
